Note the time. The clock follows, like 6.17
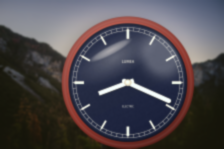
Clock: 8.19
